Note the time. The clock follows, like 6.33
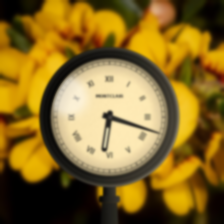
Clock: 6.18
